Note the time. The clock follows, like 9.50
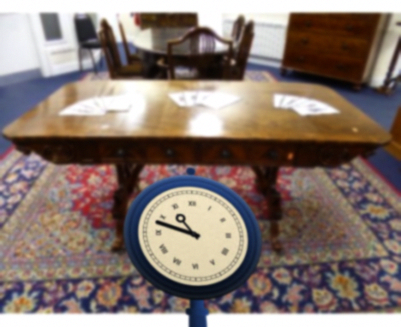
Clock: 10.48
